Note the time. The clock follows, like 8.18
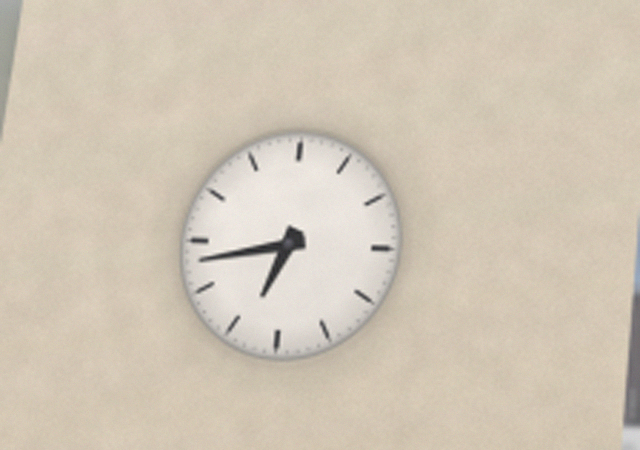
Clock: 6.43
